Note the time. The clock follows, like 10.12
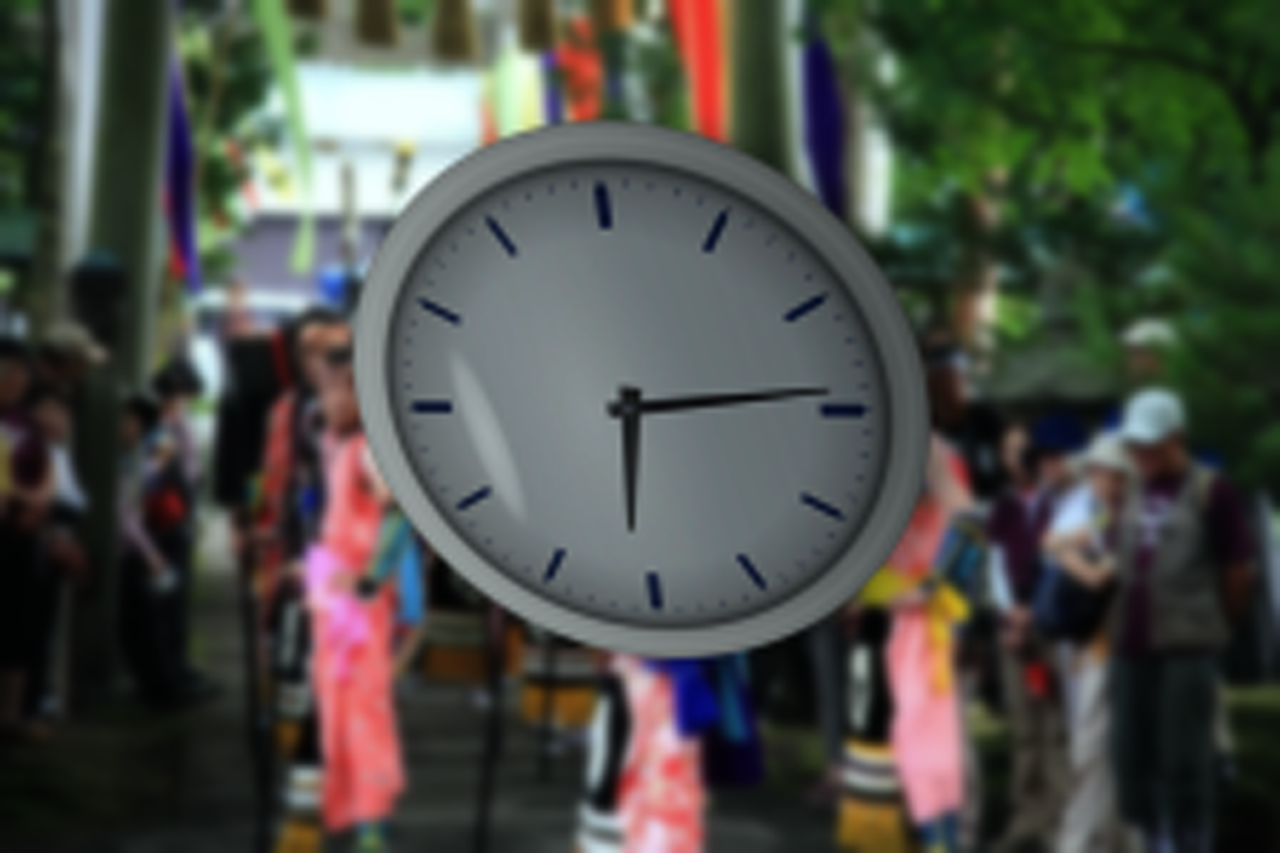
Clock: 6.14
